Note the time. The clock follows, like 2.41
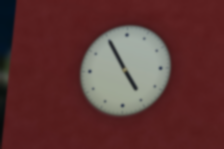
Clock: 4.55
